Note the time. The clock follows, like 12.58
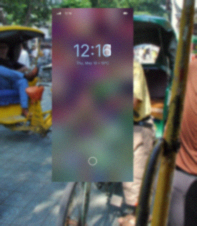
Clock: 12.16
